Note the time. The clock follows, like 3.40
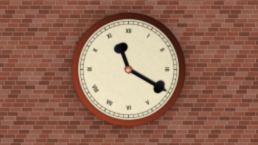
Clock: 11.20
